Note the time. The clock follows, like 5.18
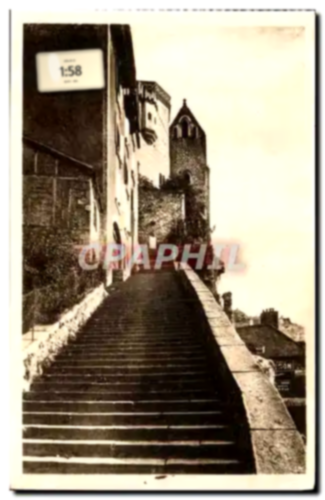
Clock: 1.58
